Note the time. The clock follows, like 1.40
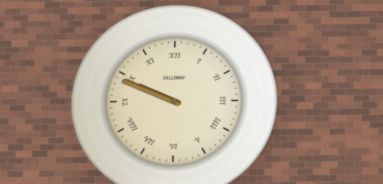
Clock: 9.49
